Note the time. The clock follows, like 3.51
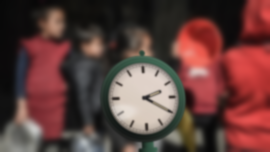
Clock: 2.20
